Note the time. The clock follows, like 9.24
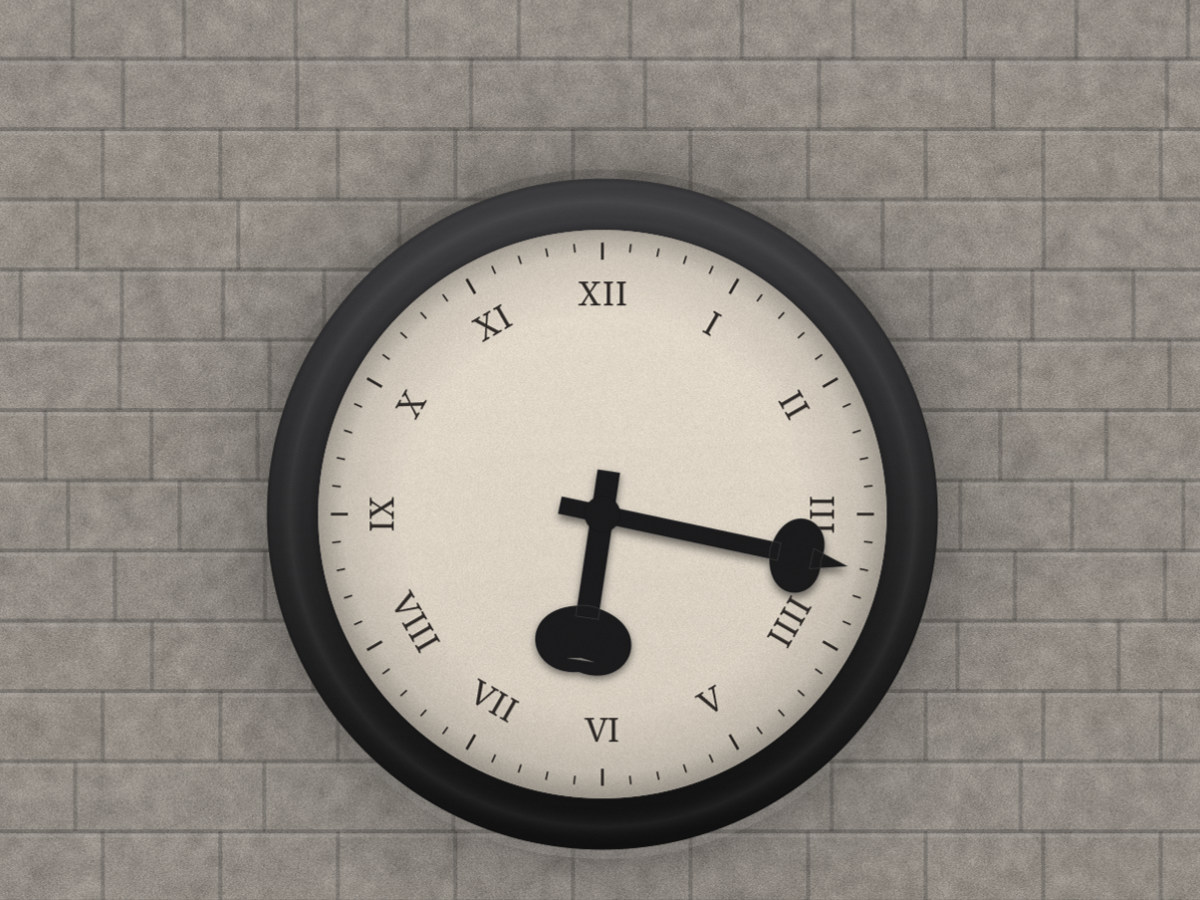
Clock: 6.17
